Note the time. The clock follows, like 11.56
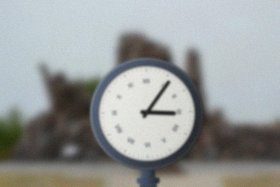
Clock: 3.06
